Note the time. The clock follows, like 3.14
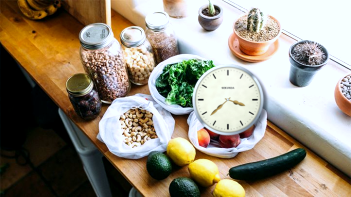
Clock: 3.38
